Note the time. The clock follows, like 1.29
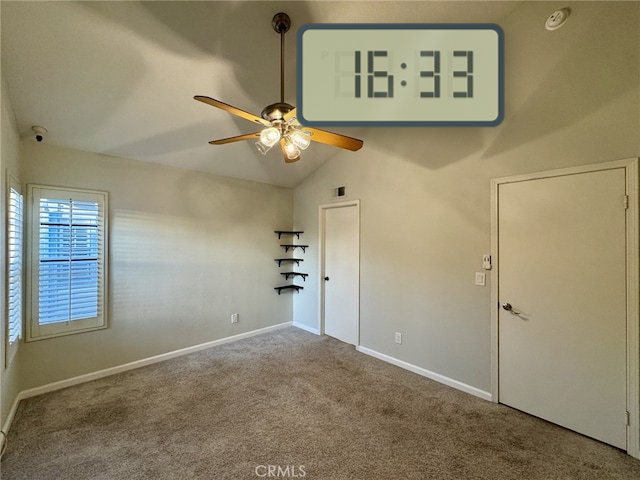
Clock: 16.33
